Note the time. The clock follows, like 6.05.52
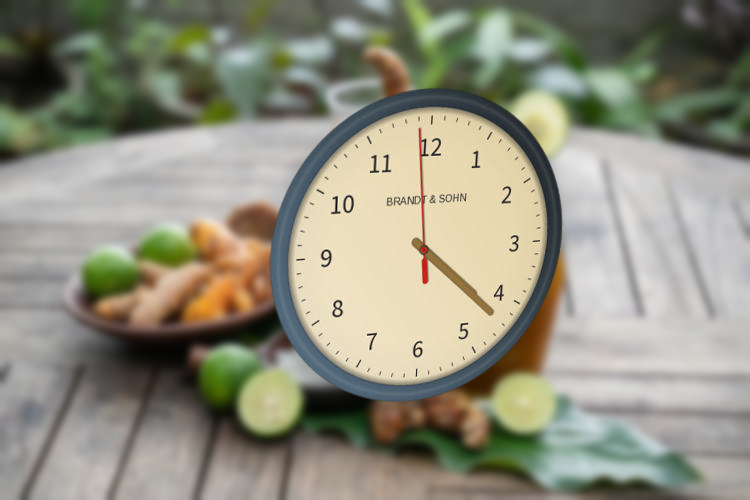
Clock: 4.21.59
